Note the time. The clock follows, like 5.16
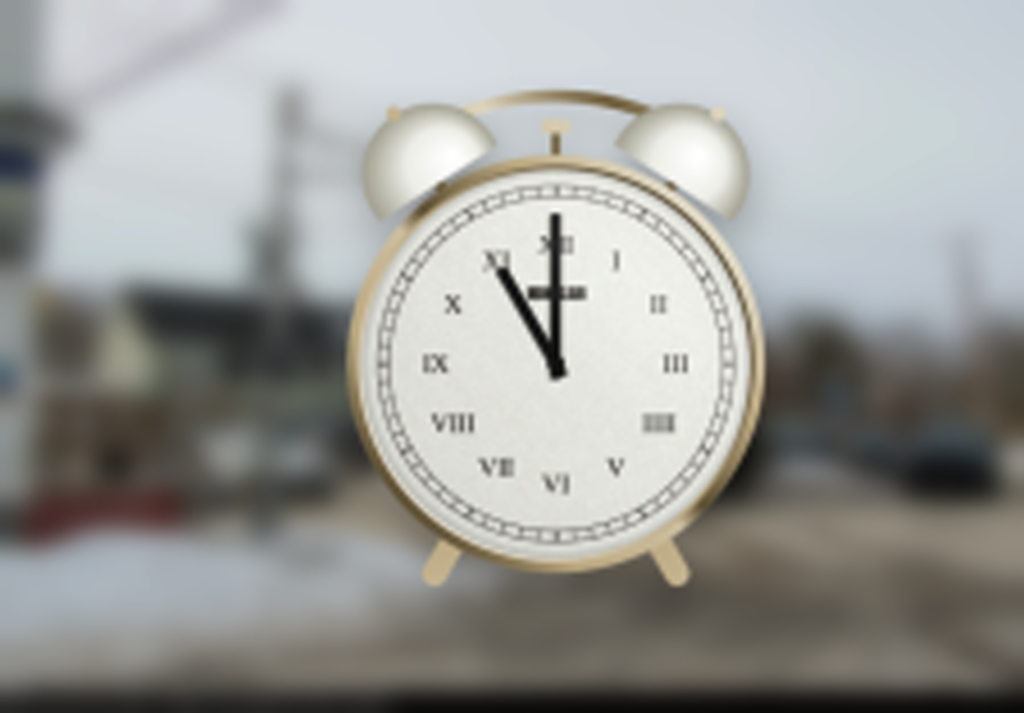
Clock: 11.00
